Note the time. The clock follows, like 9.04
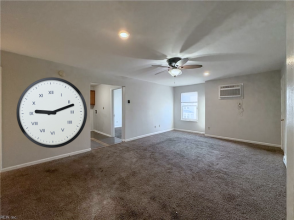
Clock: 9.12
